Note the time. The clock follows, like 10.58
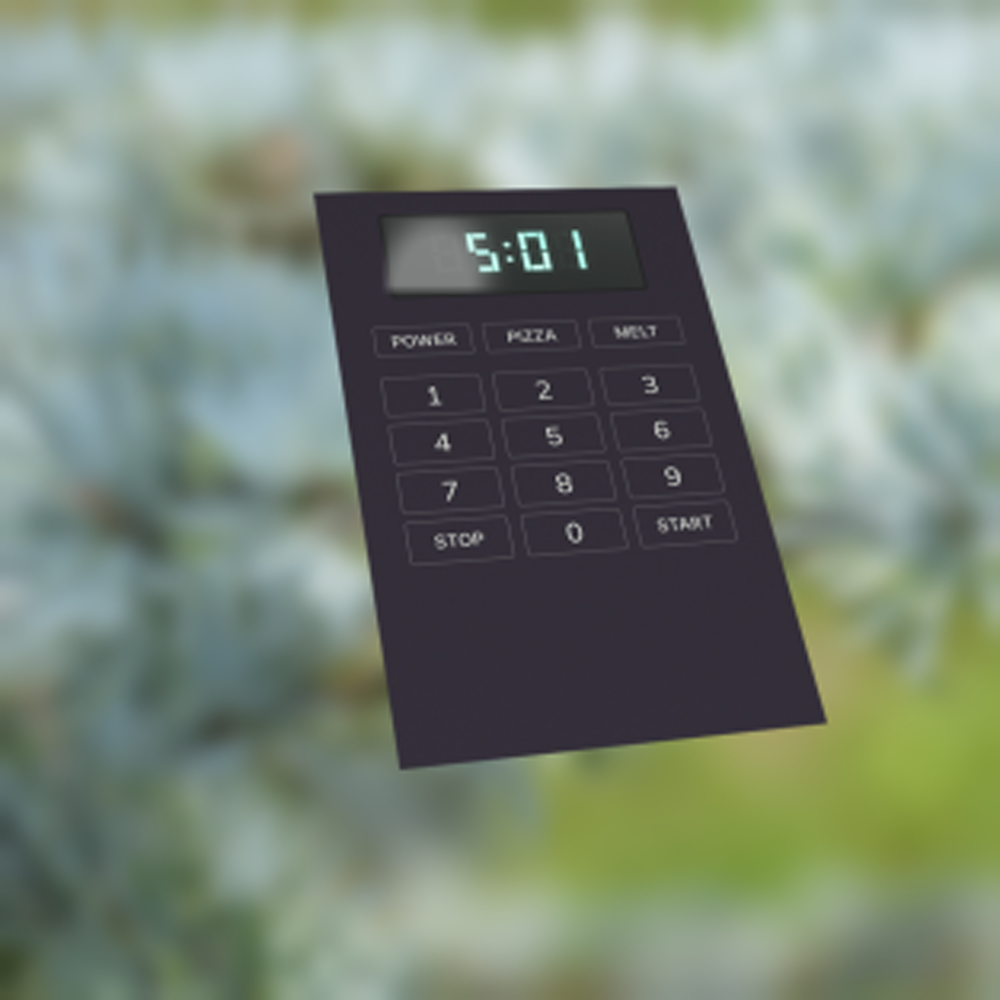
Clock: 5.01
